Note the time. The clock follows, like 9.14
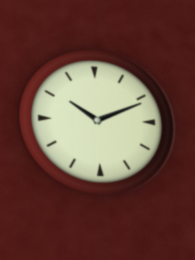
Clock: 10.11
